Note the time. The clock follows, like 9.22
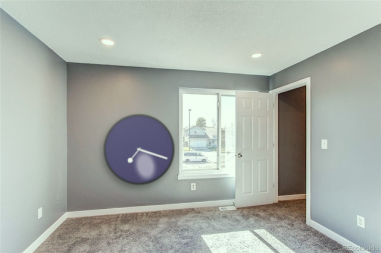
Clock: 7.18
